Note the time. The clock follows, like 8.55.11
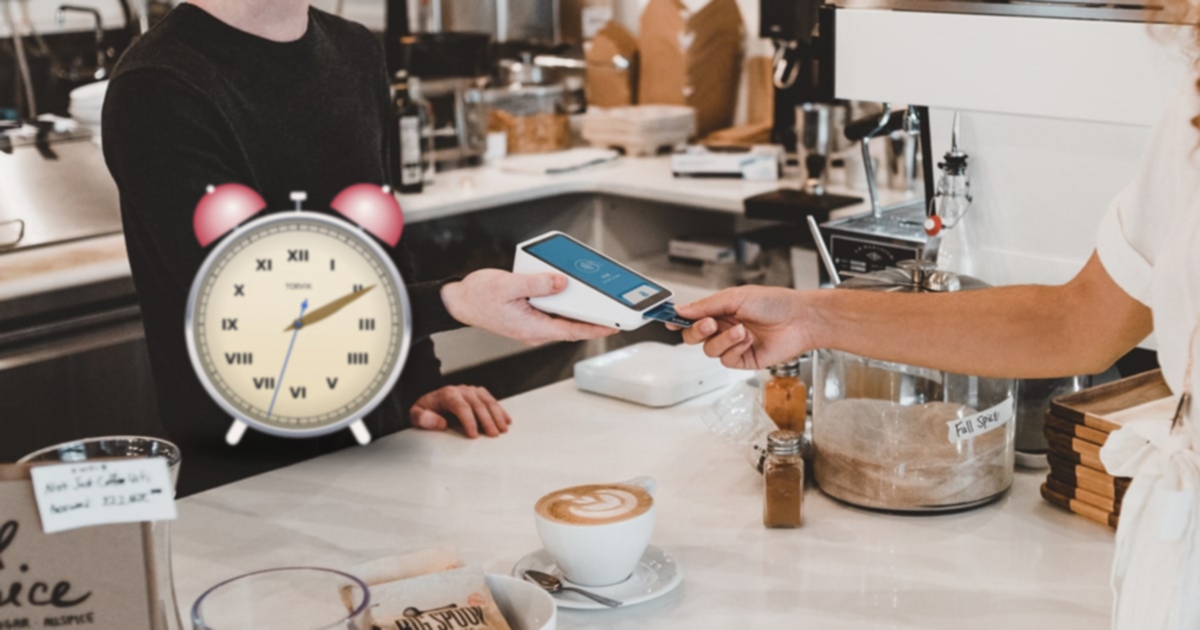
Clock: 2.10.33
